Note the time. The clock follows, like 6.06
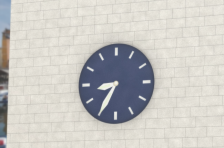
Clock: 8.35
